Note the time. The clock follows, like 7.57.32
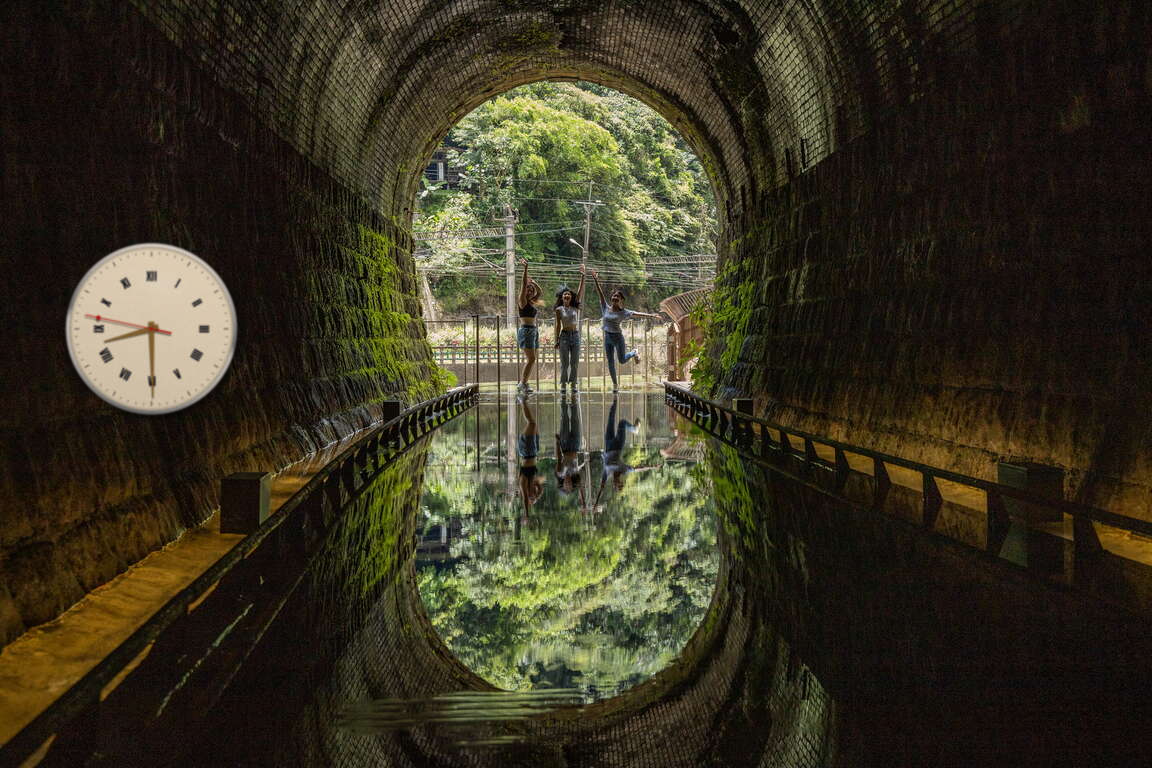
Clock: 8.29.47
